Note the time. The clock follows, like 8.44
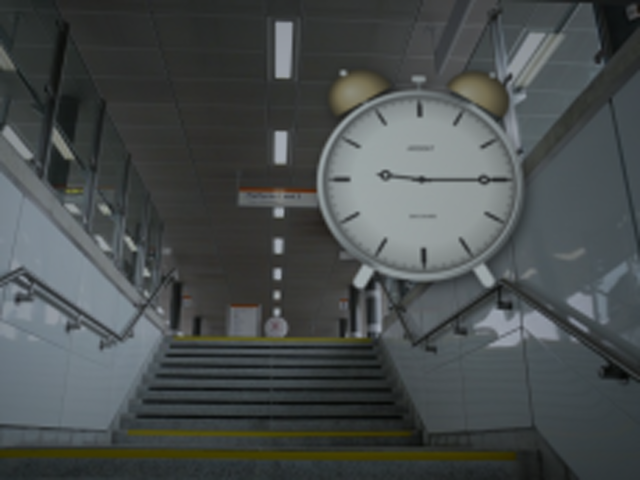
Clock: 9.15
